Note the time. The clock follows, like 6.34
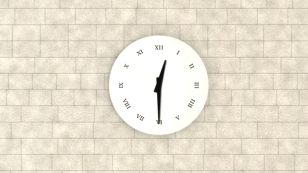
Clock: 12.30
